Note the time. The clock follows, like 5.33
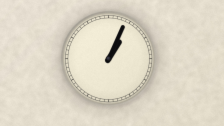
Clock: 1.04
